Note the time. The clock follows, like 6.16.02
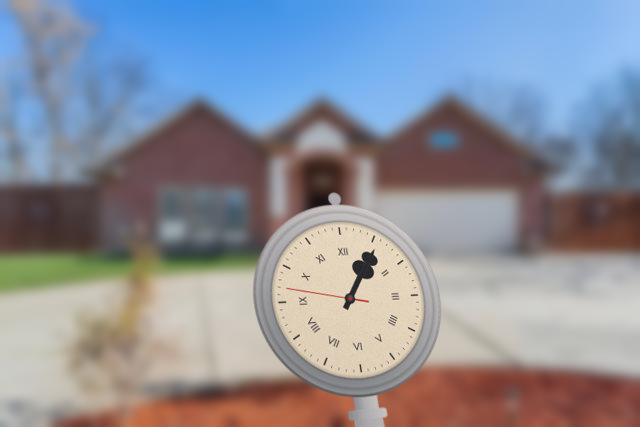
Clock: 1.05.47
